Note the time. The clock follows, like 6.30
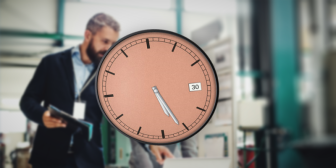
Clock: 5.26
